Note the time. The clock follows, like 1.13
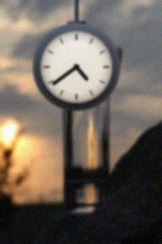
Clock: 4.39
